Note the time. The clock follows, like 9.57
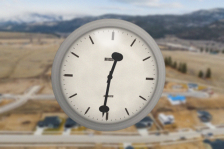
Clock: 12.31
